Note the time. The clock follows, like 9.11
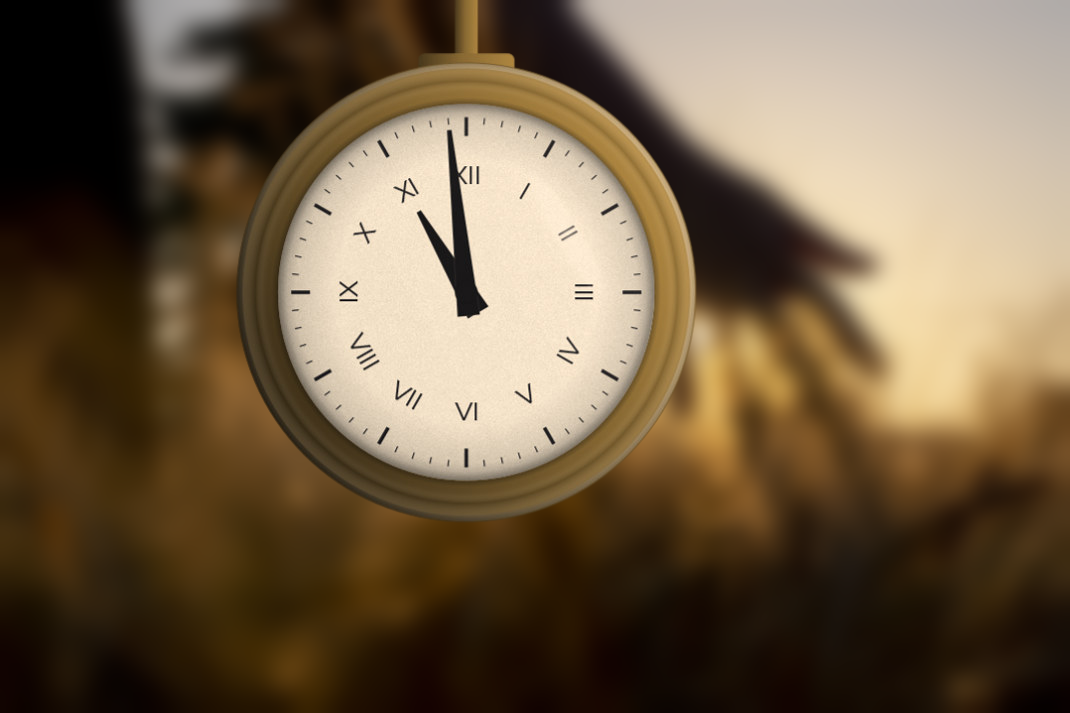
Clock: 10.59
